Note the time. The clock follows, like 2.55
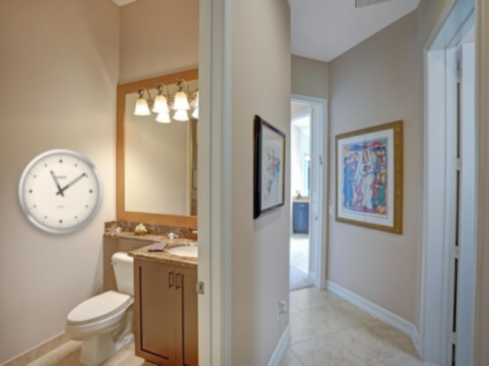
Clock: 11.09
